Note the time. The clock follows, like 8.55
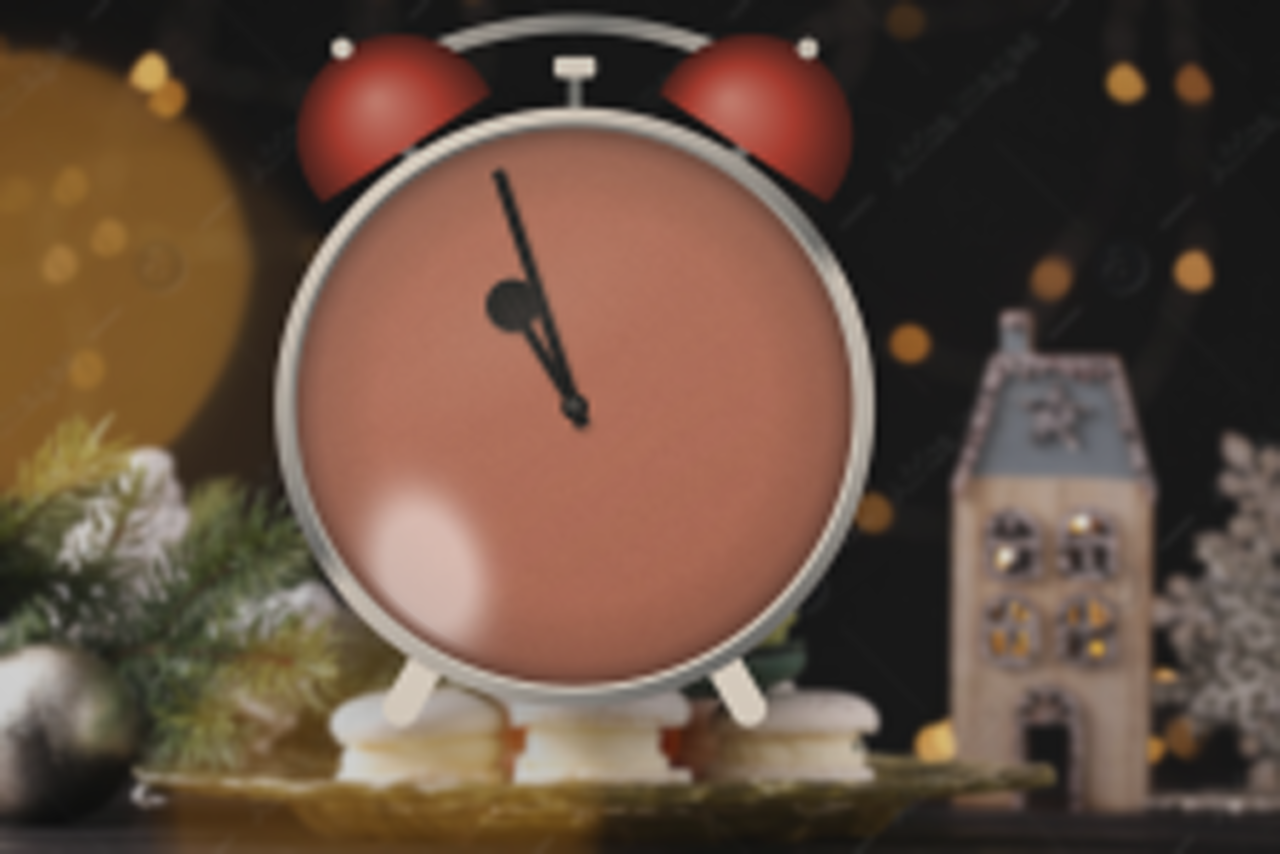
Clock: 10.57
